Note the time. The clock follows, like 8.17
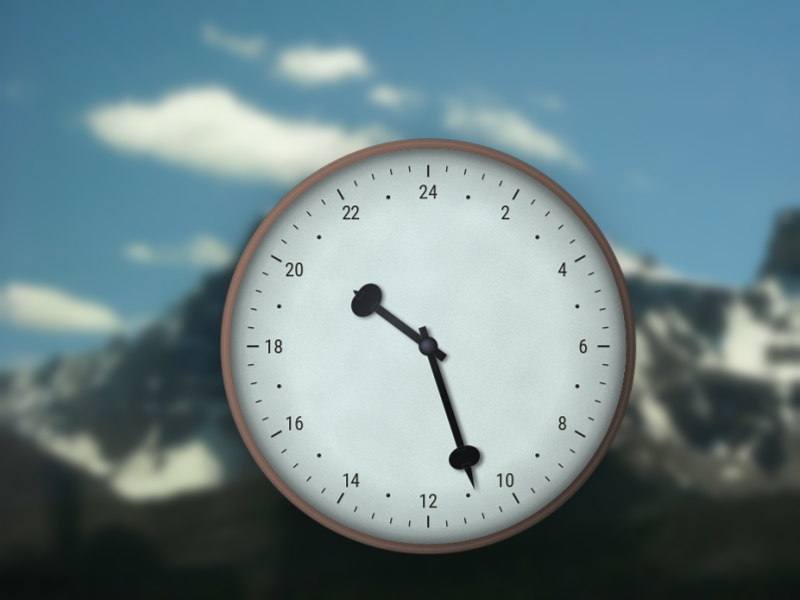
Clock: 20.27
